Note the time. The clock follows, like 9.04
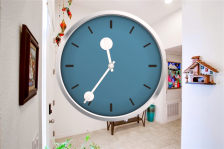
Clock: 11.36
